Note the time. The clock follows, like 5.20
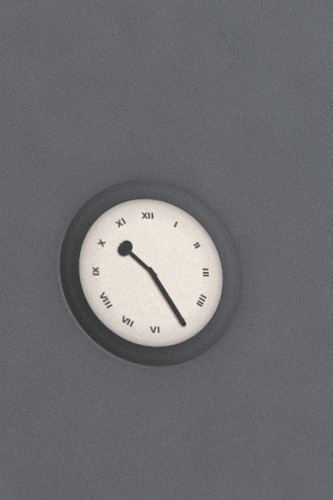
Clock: 10.25
